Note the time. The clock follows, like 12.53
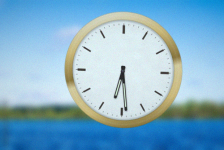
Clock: 6.29
